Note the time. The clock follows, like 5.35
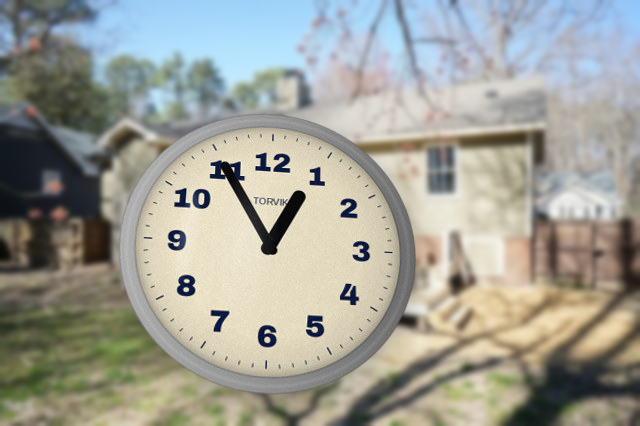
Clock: 12.55
